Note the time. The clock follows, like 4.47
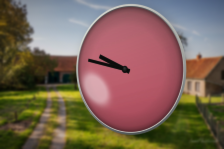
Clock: 9.47
